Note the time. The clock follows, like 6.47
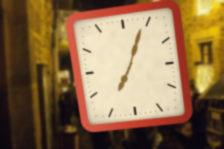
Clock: 7.04
